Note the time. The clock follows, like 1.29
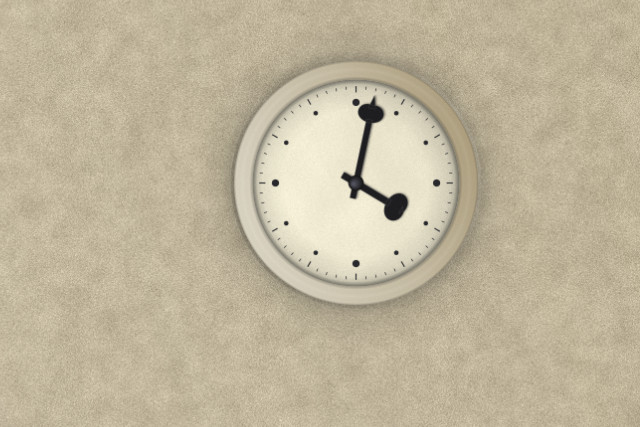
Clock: 4.02
